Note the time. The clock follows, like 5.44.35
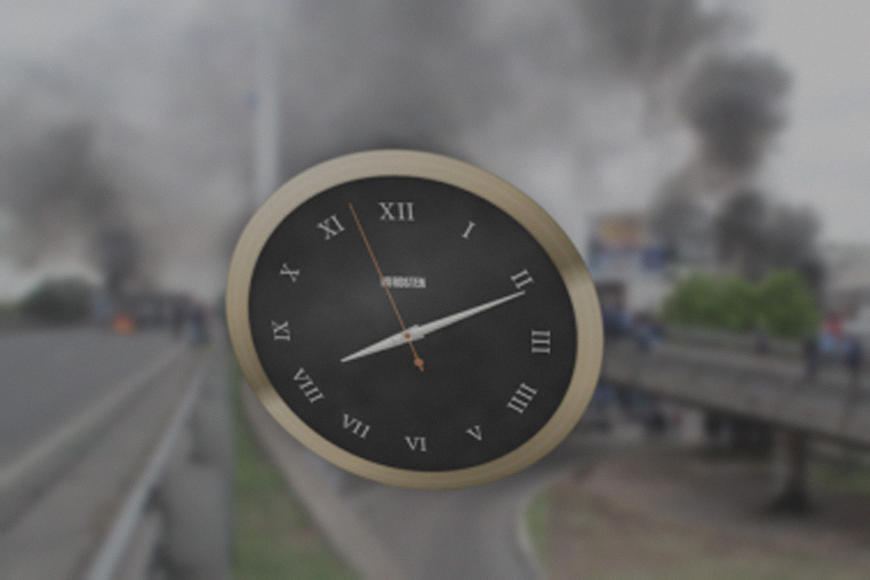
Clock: 8.10.57
